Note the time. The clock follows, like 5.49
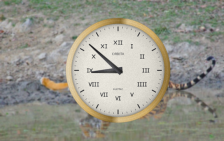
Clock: 8.52
